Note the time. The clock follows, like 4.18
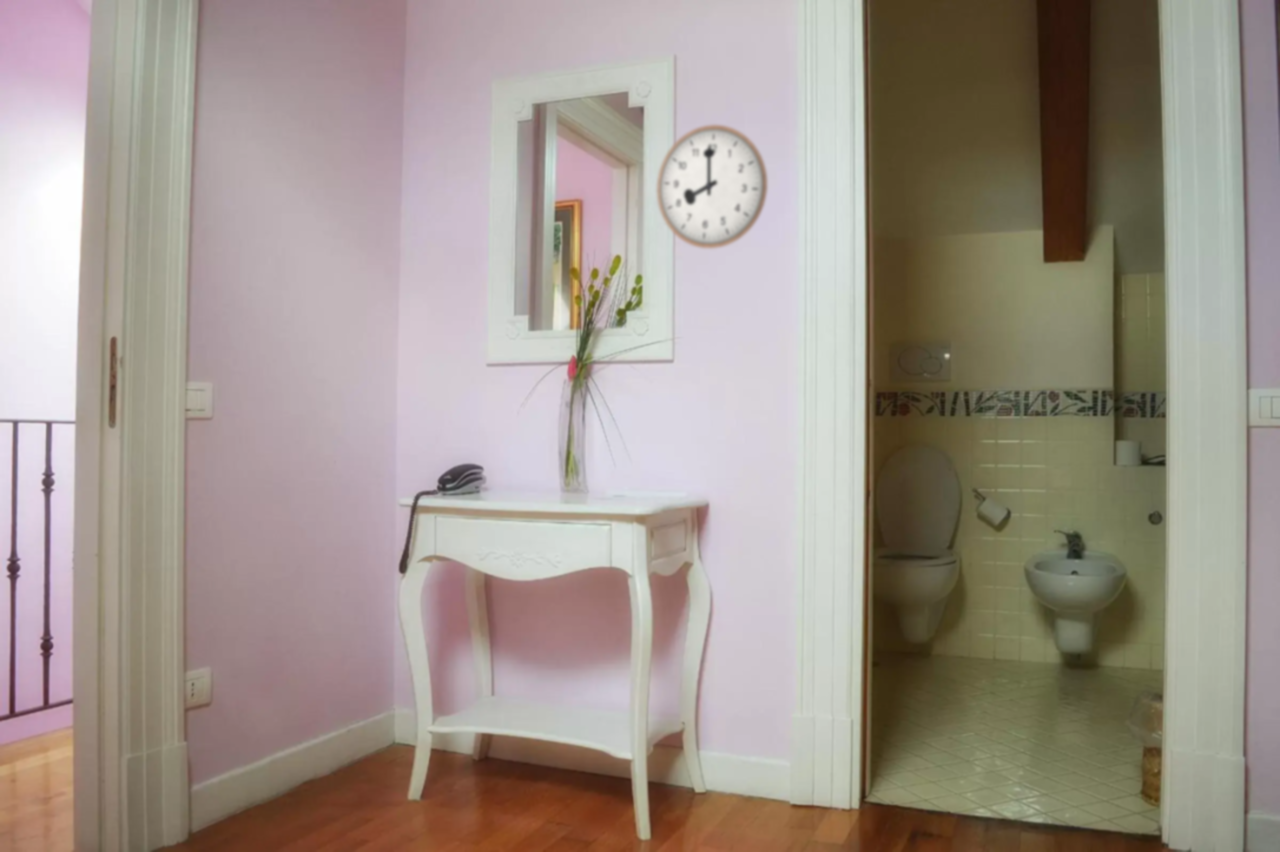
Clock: 7.59
